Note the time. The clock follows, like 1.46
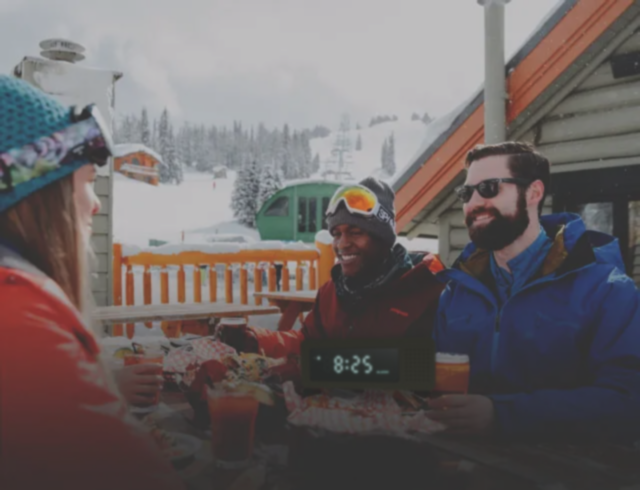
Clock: 8.25
